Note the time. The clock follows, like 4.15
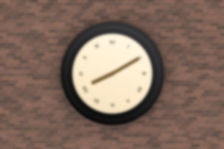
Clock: 8.10
